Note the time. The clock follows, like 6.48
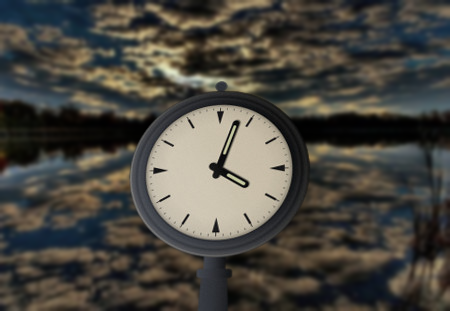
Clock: 4.03
